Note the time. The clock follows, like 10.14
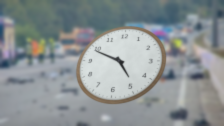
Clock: 4.49
